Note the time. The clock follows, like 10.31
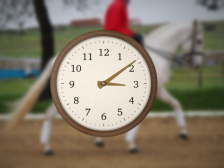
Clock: 3.09
